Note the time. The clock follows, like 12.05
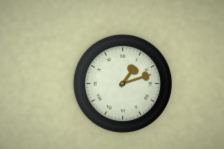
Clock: 1.12
